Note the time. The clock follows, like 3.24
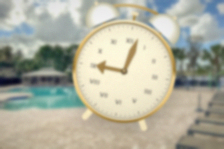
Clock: 9.02
